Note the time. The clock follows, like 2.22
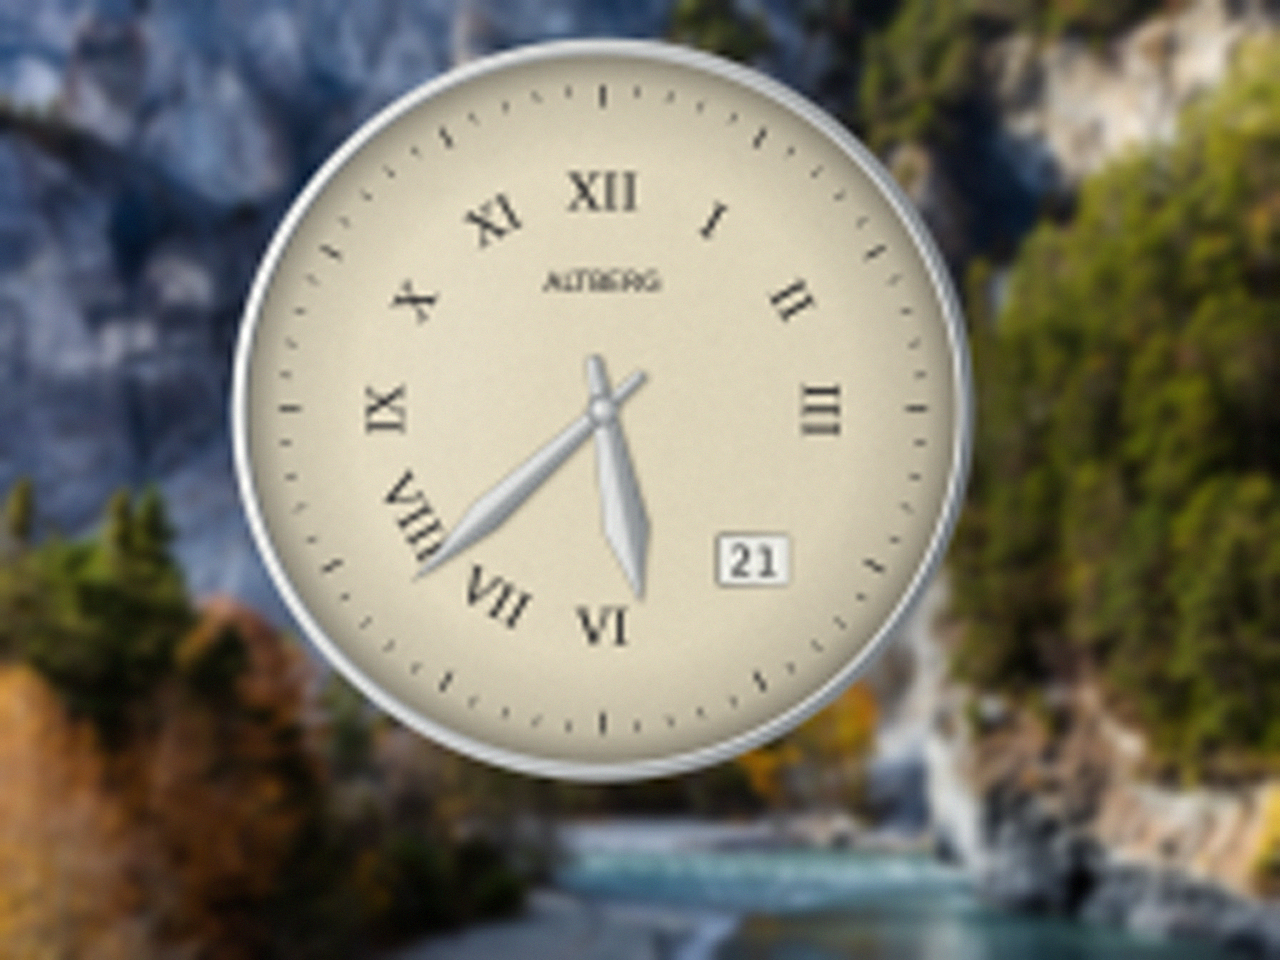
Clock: 5.38
